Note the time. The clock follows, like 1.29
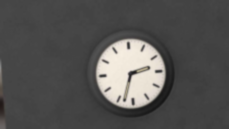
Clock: 2.33
